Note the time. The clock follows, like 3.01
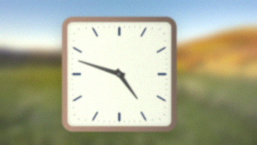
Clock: 4.48
